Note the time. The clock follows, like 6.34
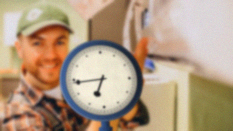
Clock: 6.44
